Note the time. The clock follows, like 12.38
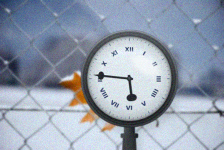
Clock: 5.46
